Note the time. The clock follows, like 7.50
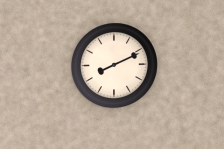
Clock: 8.11
